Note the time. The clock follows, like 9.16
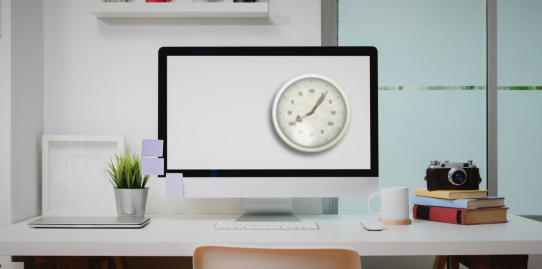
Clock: 8.06
